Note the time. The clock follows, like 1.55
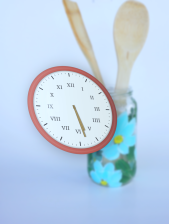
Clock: 5.28
